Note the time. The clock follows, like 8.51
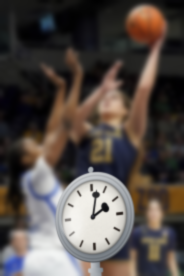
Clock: 2.02
